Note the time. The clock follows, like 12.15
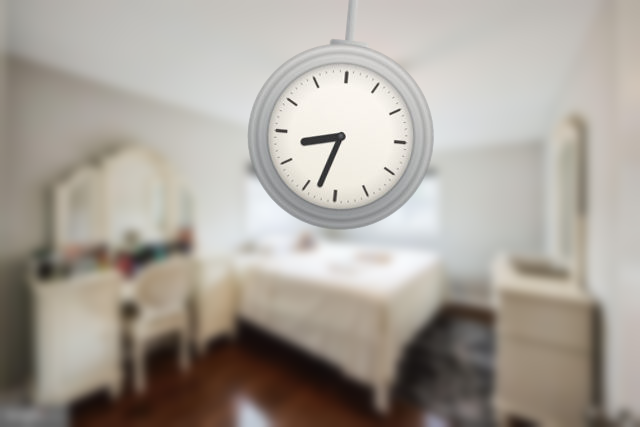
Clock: 8.33
